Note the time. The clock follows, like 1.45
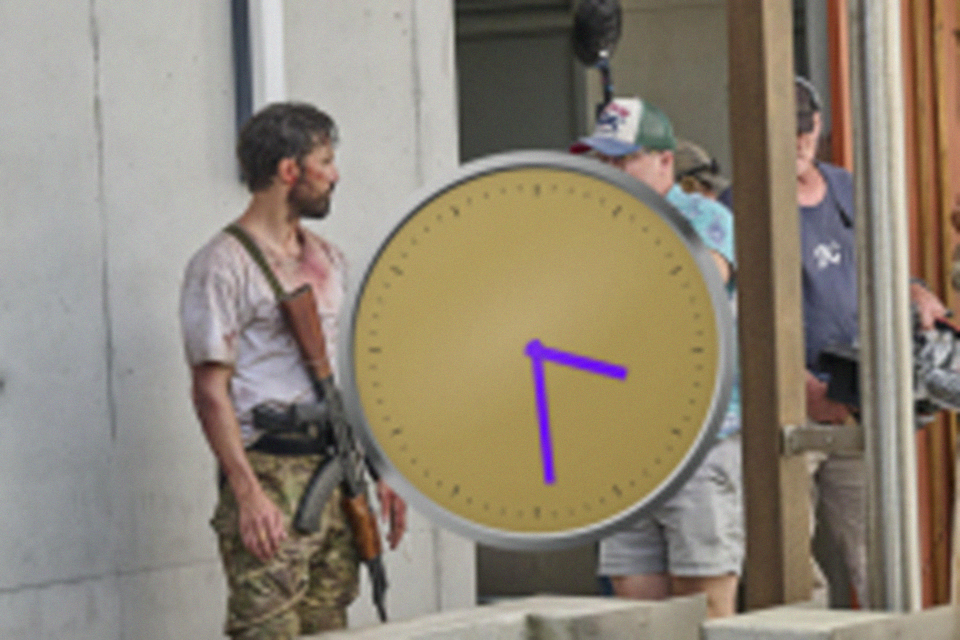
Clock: 3.29
